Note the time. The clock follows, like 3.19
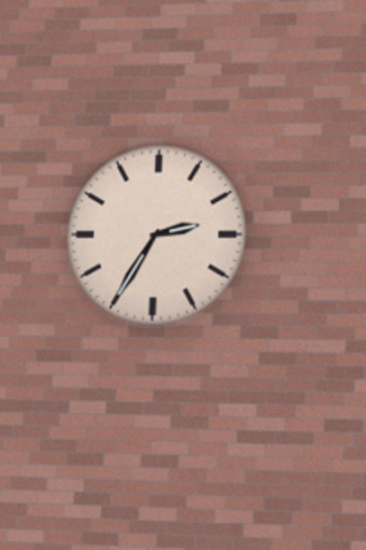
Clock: 2.35
